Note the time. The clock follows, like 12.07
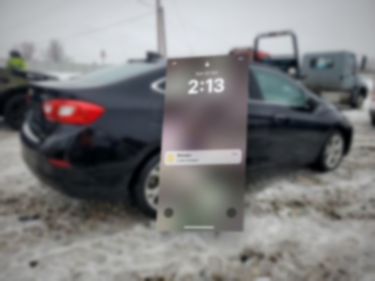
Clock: 2.13
